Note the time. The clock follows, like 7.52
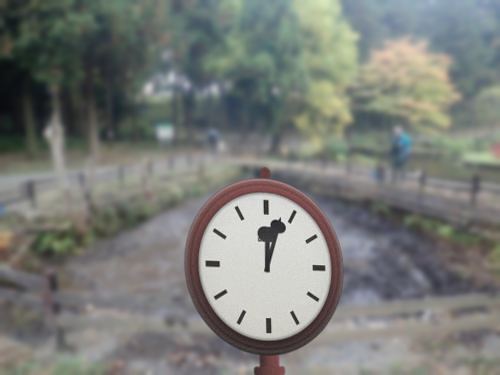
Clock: 12.03
